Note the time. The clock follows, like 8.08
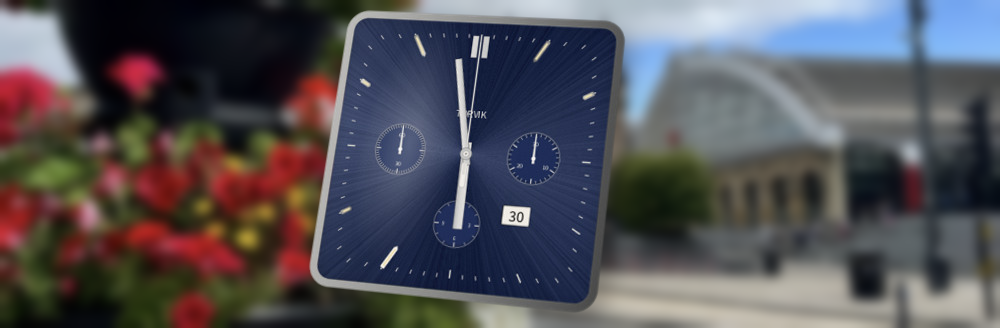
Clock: 5.58
